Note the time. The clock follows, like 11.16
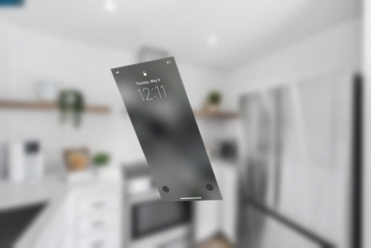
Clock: 12.11
